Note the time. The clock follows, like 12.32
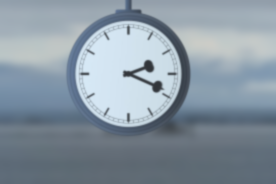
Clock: 2.19
